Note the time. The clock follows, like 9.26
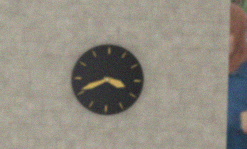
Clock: 3.41
